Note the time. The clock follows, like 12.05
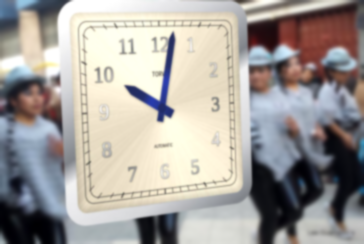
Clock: 10.02
